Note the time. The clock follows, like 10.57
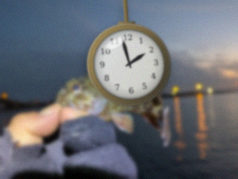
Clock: 1.58
